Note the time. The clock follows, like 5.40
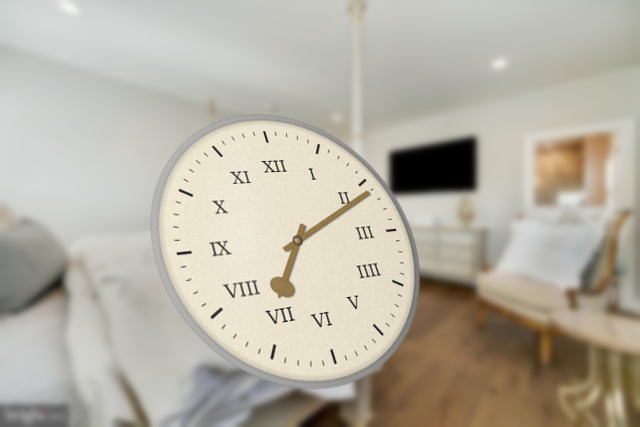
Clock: 7.11
